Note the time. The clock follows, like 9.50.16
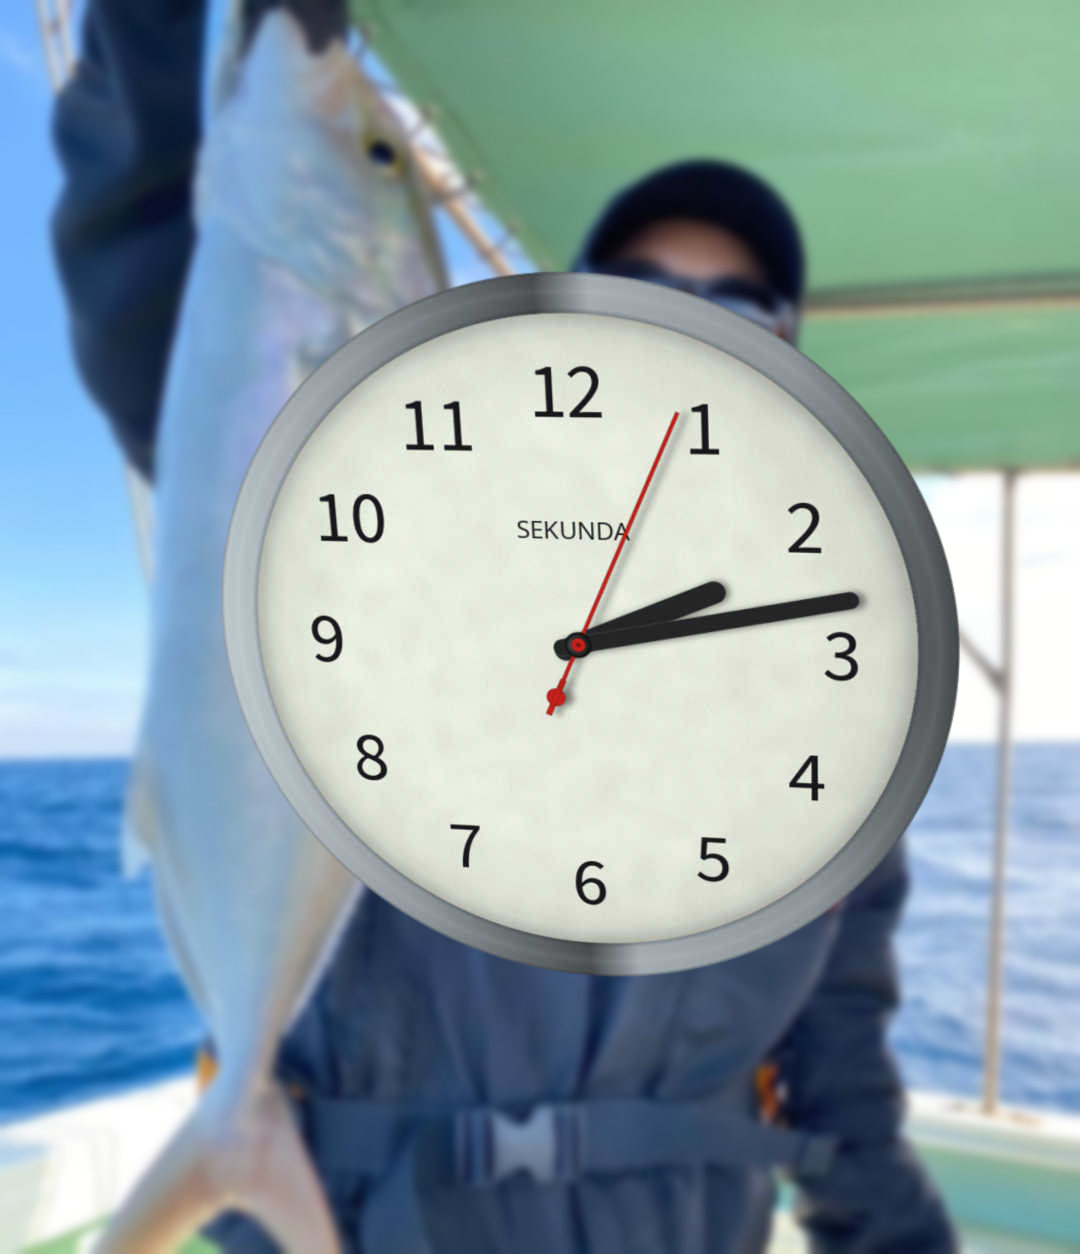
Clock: 2.13.04
